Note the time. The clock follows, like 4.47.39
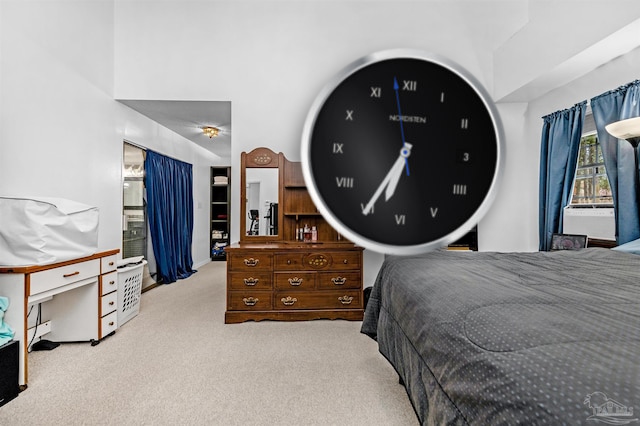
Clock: 6.34.58
